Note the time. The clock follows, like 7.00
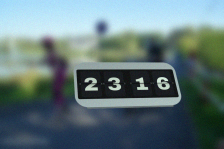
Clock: 23.16
